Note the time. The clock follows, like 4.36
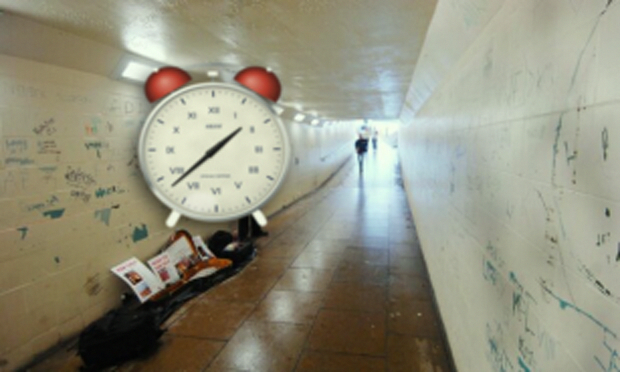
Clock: 1.38
